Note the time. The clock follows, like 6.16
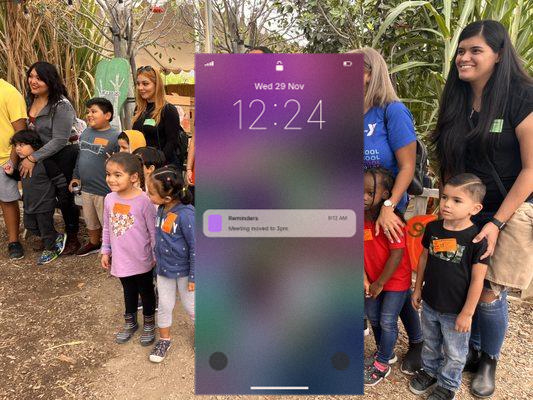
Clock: 12.24
